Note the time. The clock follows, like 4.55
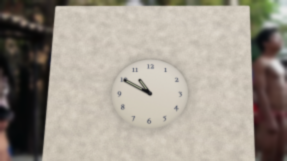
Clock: 10.50
